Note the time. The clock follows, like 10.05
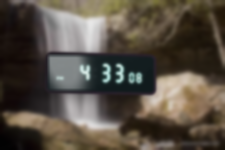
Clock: 4.33
